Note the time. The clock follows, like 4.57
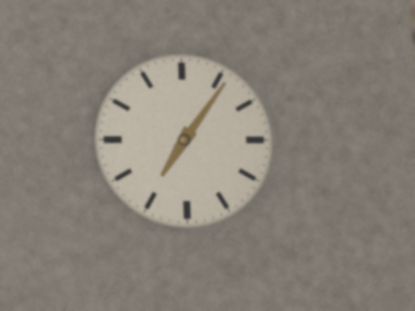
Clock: 7.06
